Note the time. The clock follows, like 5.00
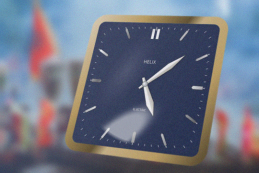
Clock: 5.08
